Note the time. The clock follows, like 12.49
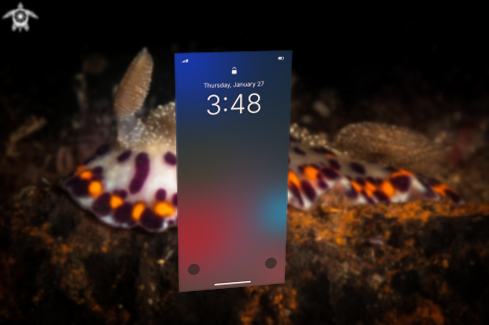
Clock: 3.48
